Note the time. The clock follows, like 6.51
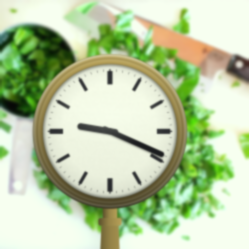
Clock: 9.19
